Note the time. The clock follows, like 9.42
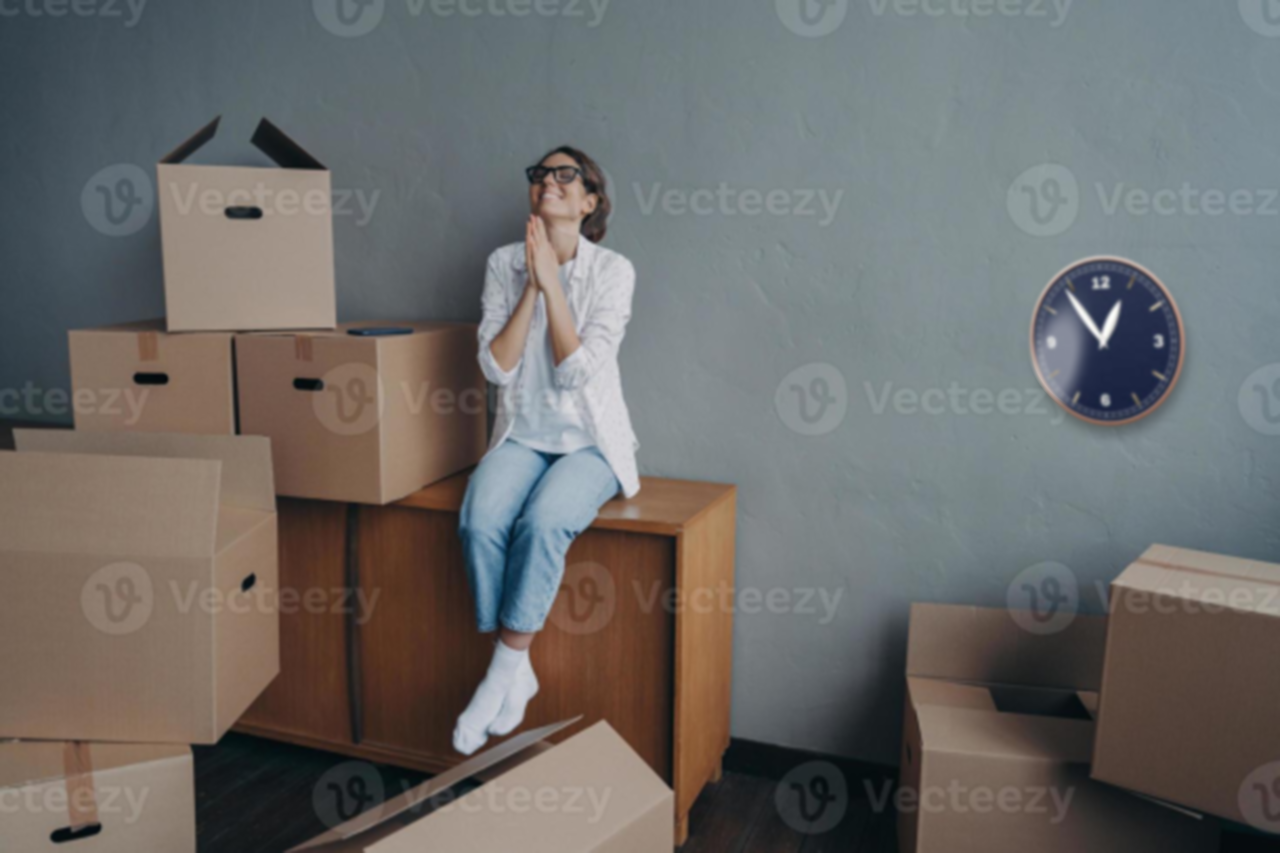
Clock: 12.54
